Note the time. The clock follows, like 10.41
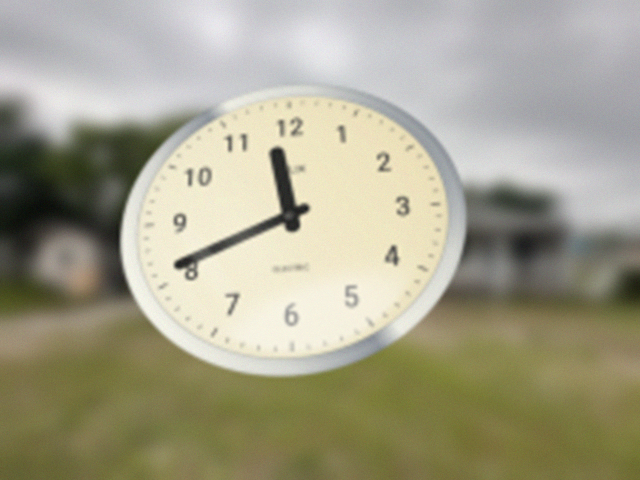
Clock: 11.41
